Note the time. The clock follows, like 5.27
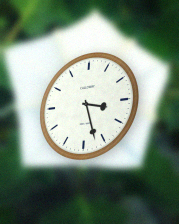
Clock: 3.27
